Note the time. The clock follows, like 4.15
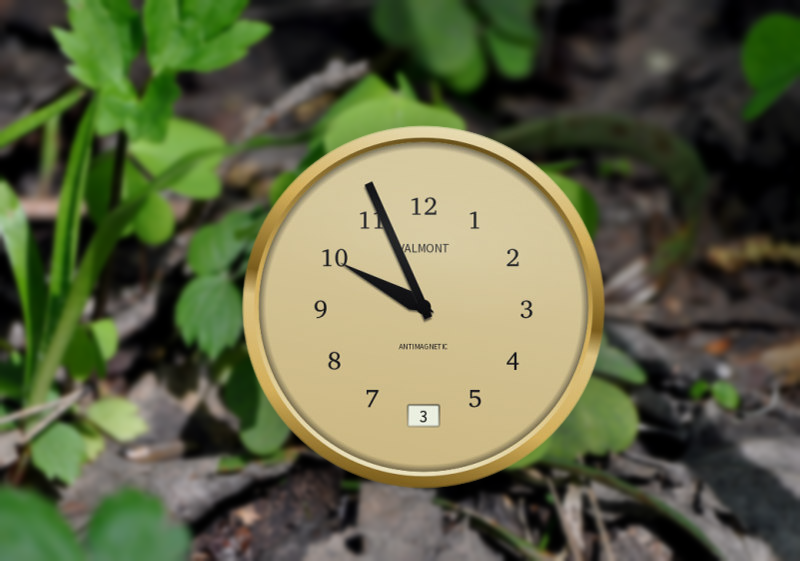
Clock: 9.56
